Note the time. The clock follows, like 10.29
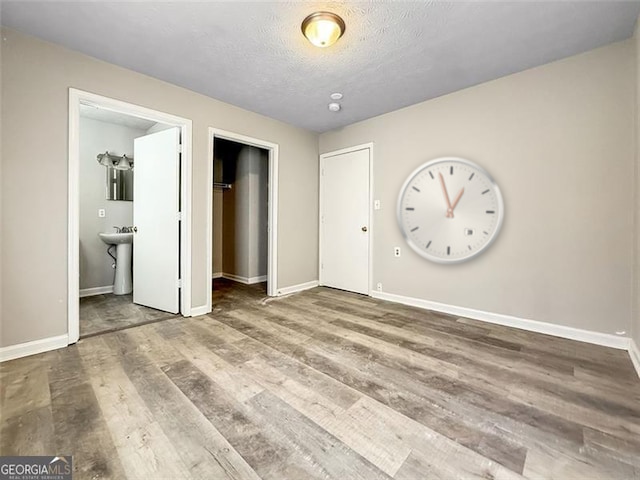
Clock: 12.57
